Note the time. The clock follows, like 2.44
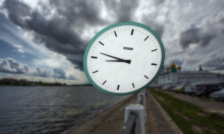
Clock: 8.47
